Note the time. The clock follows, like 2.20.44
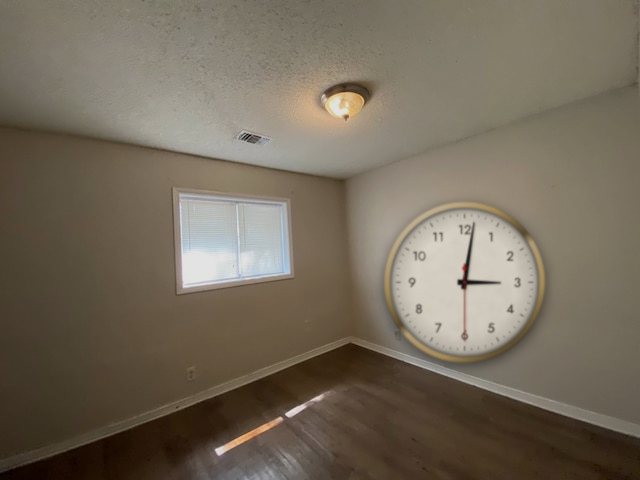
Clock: 3.01.30
